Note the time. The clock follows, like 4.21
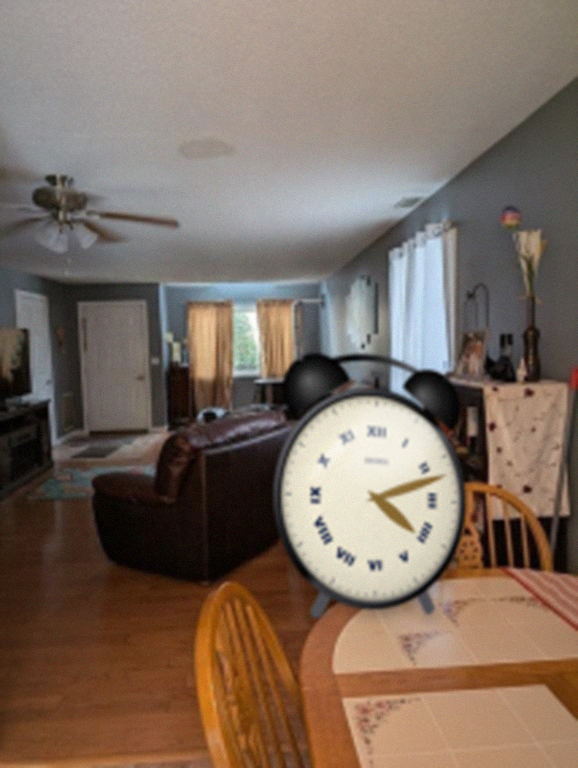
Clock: 4.12
